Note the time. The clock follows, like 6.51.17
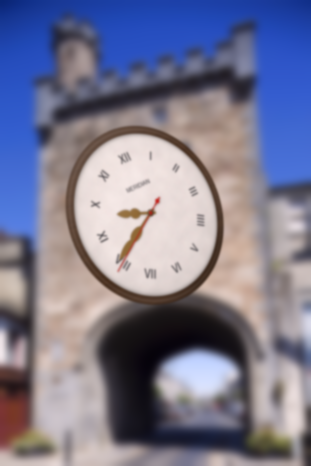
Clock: 9.40.40
